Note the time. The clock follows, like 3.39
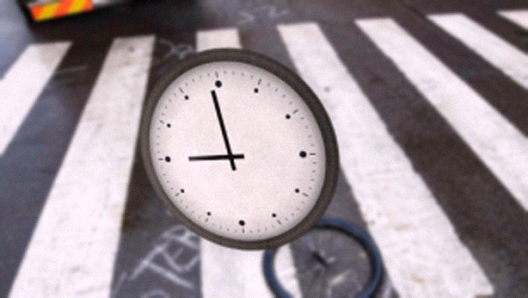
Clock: 8.59
